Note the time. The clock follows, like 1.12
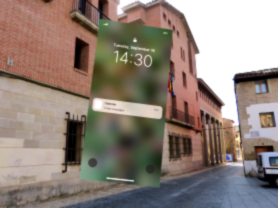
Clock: 14.30
